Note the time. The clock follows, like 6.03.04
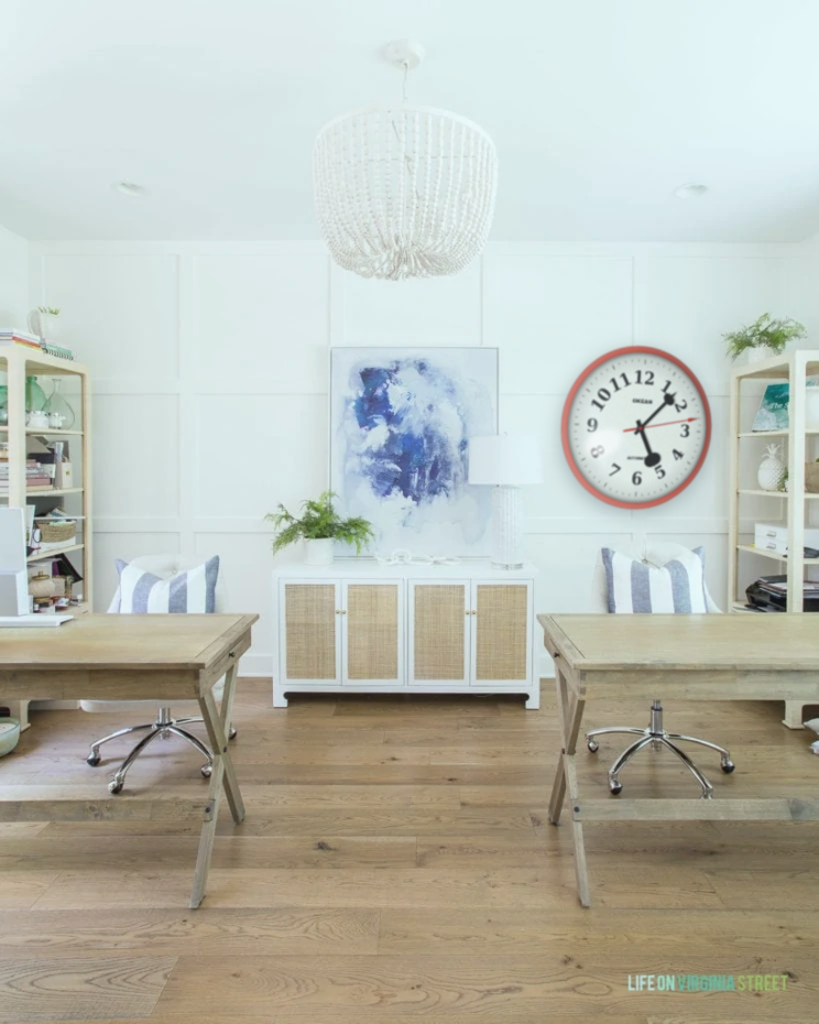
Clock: 5.07.13
